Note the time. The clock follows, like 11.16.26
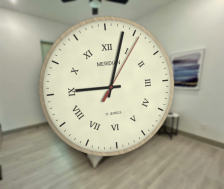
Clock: 9.03.06
